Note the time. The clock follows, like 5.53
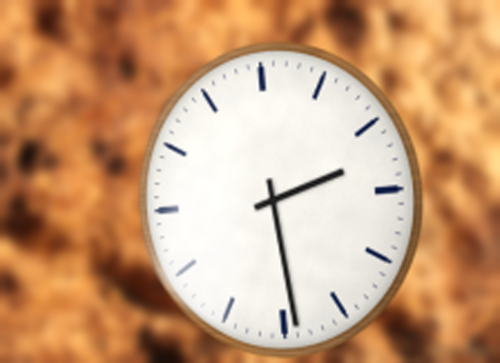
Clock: 2.29
